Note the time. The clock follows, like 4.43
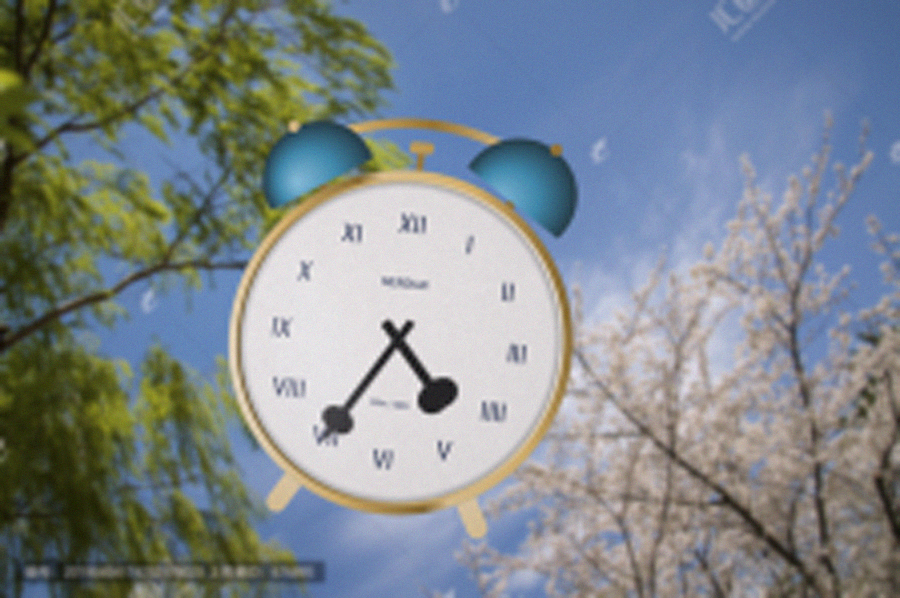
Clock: 4.35
